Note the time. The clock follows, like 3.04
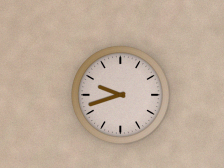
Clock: 9.42
